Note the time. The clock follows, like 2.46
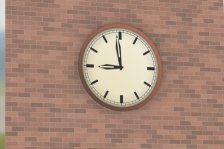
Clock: 8.59
